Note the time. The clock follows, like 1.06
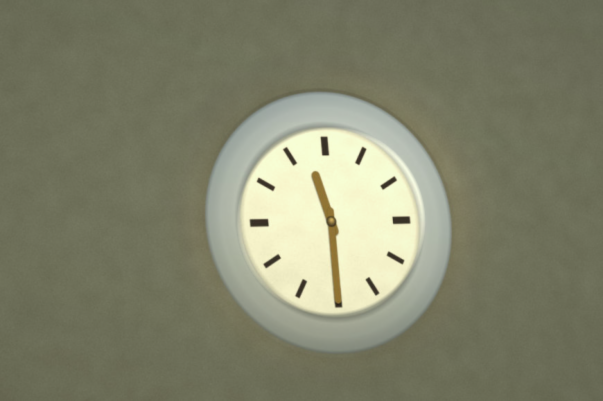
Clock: 11.30
